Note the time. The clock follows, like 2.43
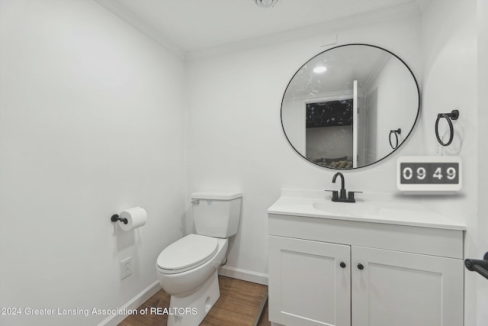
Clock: 9.49
